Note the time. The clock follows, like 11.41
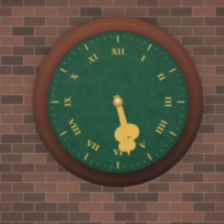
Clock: 5.28
